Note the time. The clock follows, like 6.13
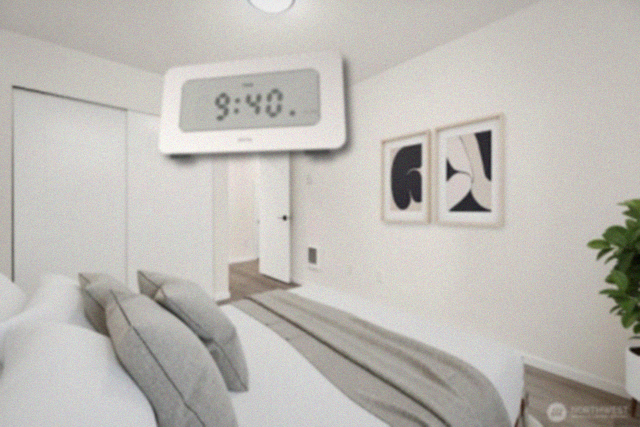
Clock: 9.40
